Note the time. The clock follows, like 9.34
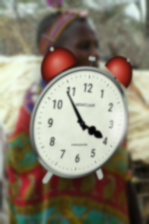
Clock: 3.54
